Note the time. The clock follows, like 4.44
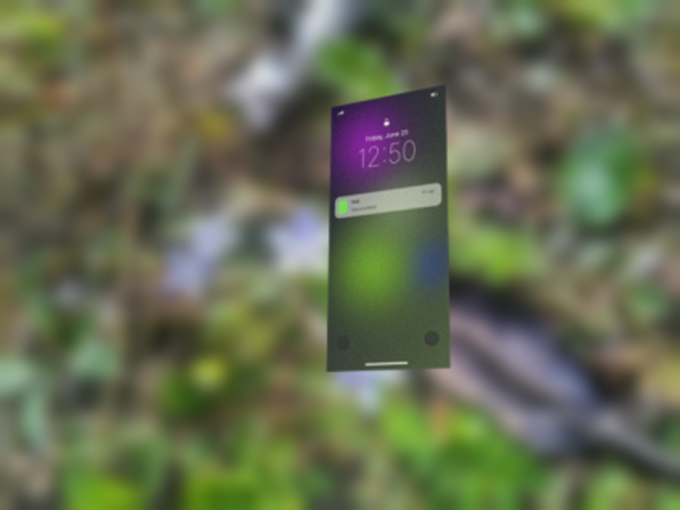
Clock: 12.50
